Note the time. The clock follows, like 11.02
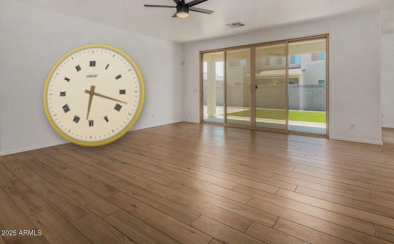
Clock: 6.18
